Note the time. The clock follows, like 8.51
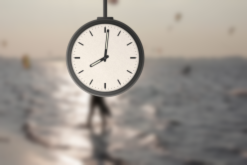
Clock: 8.01
